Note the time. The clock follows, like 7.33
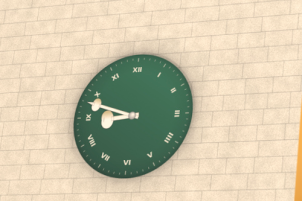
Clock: 8.48
